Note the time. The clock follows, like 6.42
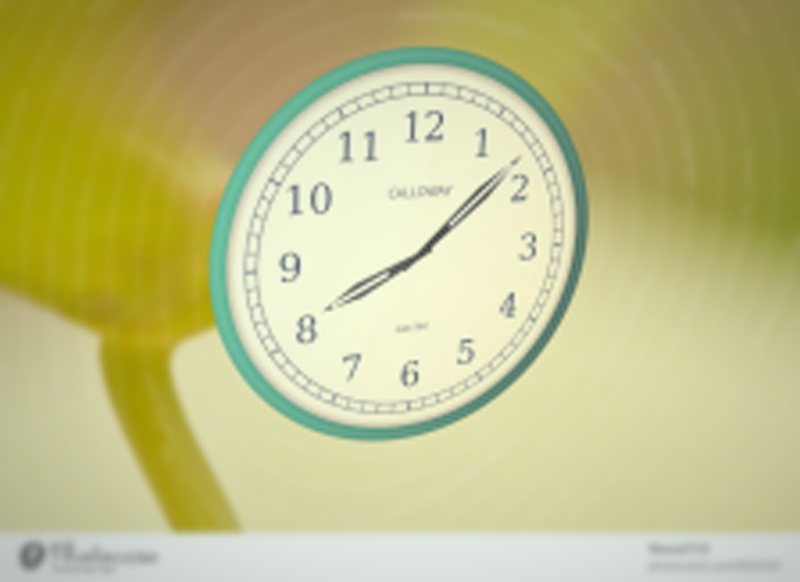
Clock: 8.08
